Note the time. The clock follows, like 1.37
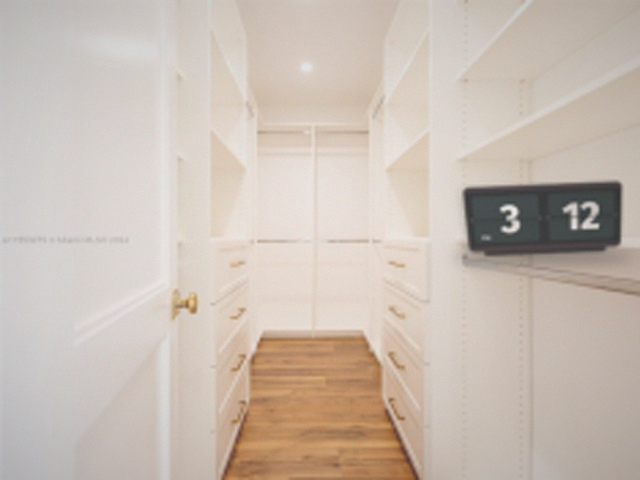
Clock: 3.12
